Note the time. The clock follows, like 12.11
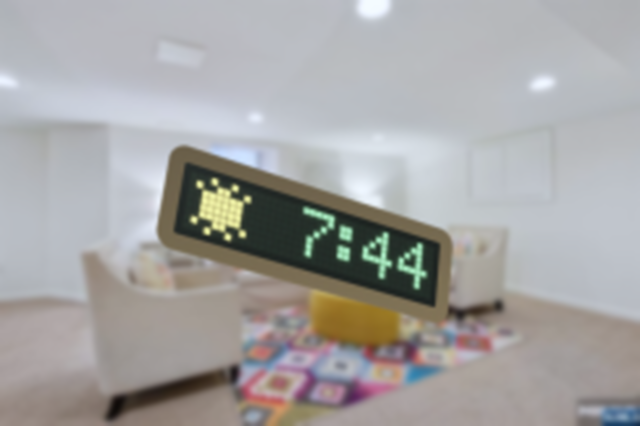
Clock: 7.44
